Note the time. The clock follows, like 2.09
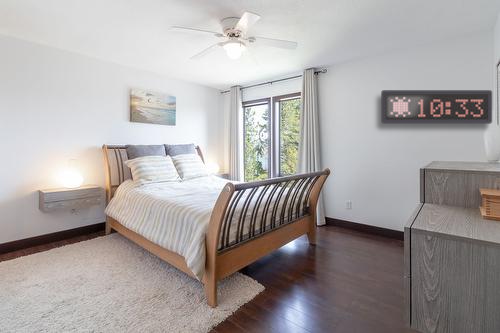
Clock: 10.33
